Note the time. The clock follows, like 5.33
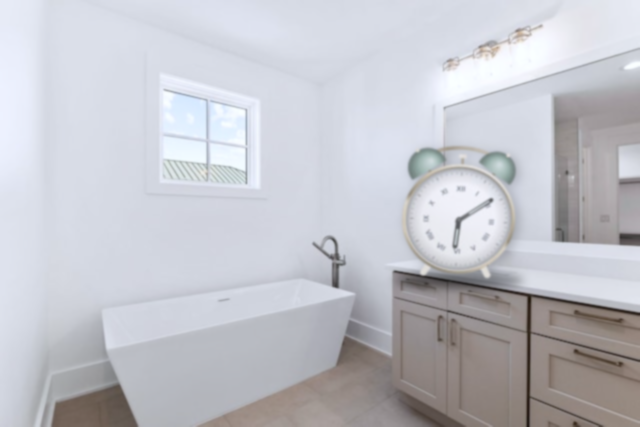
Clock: 6.09
